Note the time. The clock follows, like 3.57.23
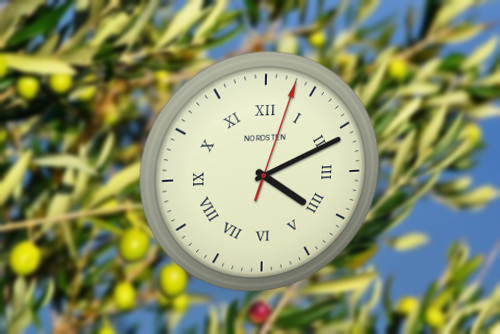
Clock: 4.11.03
